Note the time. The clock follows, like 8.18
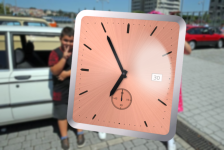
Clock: 6.55
